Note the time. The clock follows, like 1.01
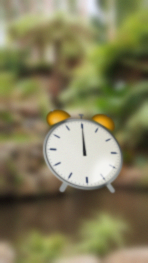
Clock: 12.00
